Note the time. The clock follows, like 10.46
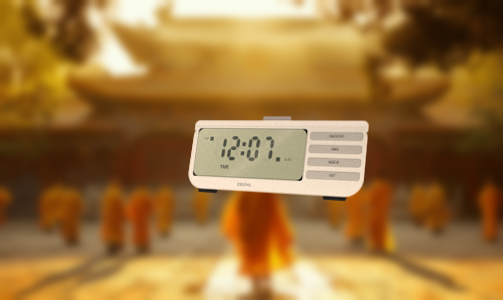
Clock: 12.07
